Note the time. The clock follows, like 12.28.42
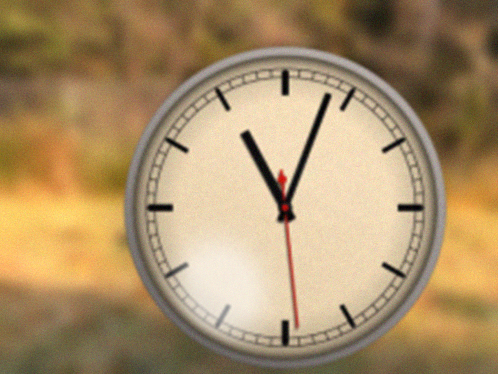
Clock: 11.03.29
